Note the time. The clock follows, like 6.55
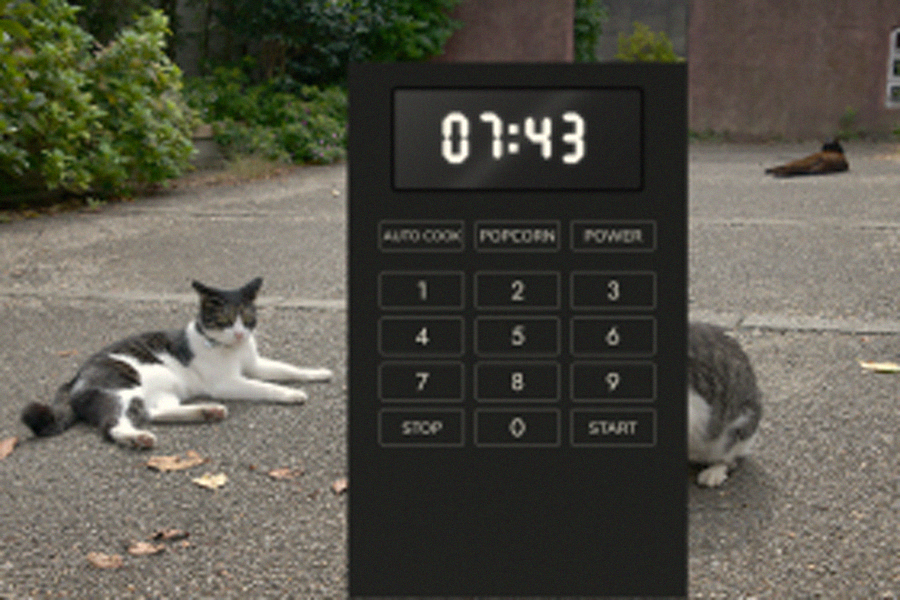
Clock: 7.43
